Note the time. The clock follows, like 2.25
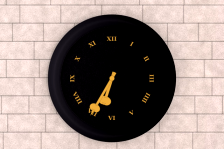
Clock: 6.35
